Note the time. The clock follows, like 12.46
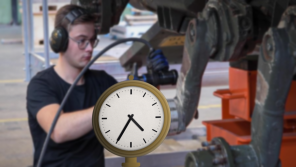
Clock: 4.35
